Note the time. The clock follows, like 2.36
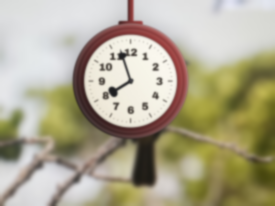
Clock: 7.57
